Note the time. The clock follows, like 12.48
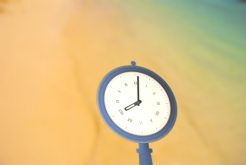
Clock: 8.01
